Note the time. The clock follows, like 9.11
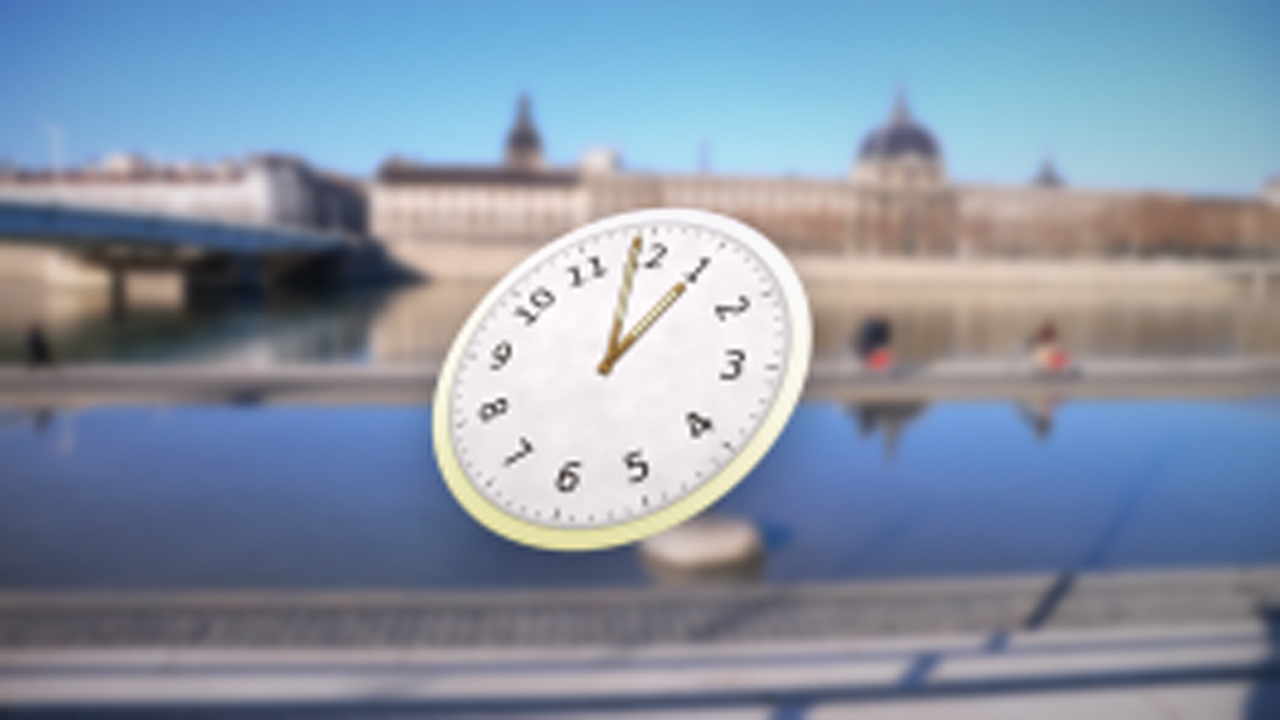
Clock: 12.59
